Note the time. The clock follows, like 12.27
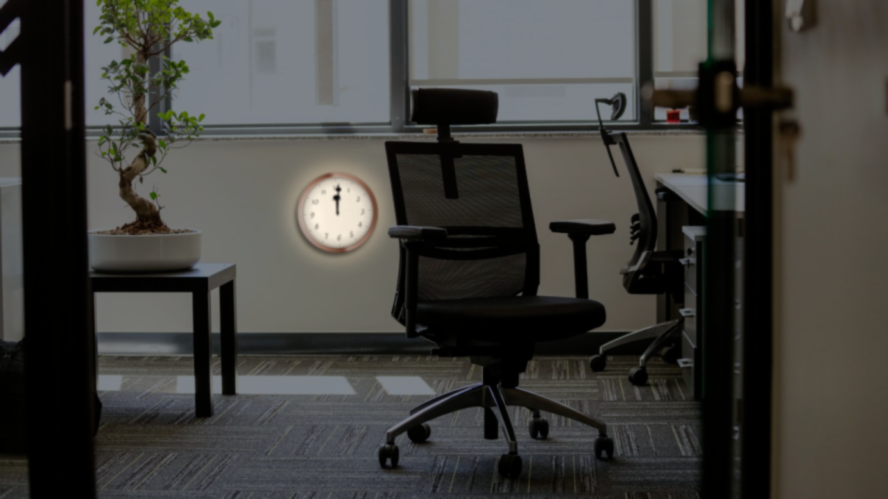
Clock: 12.01
